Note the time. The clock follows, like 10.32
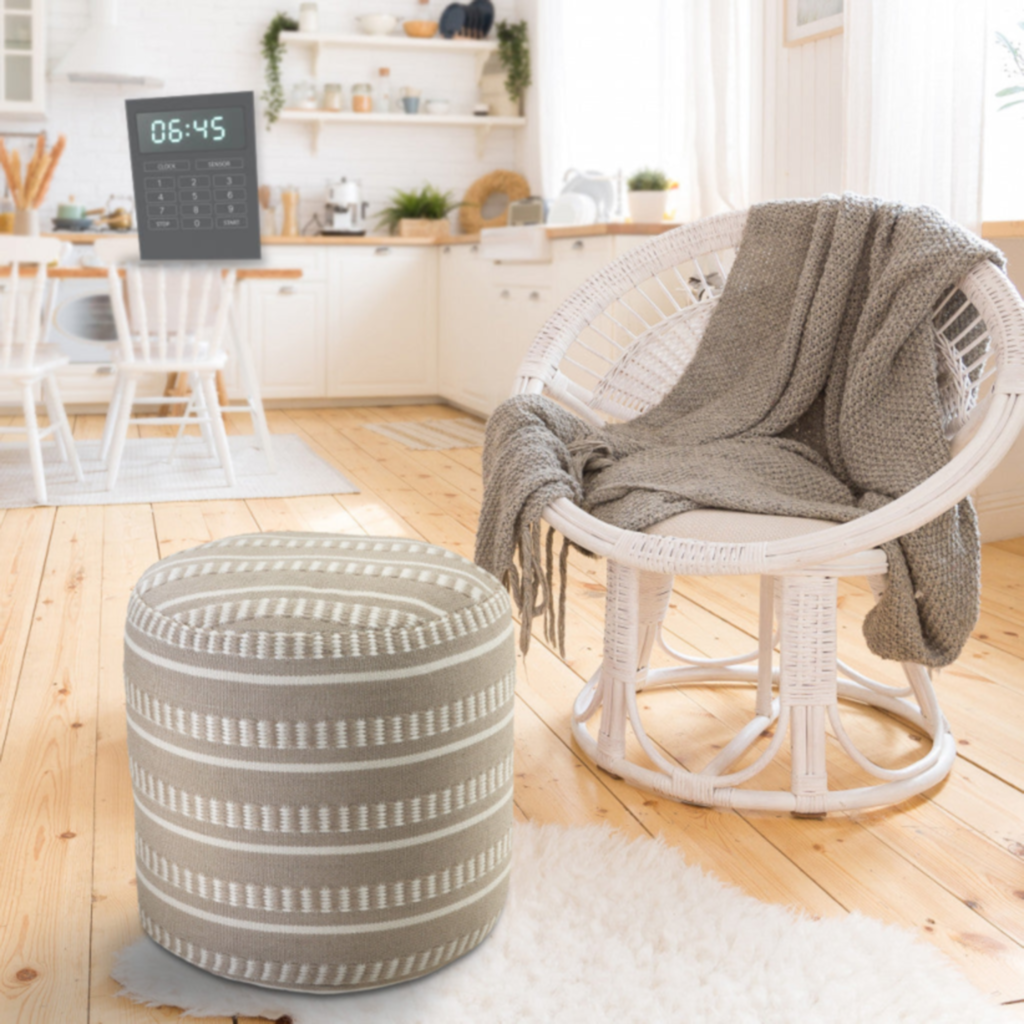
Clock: 6.45
